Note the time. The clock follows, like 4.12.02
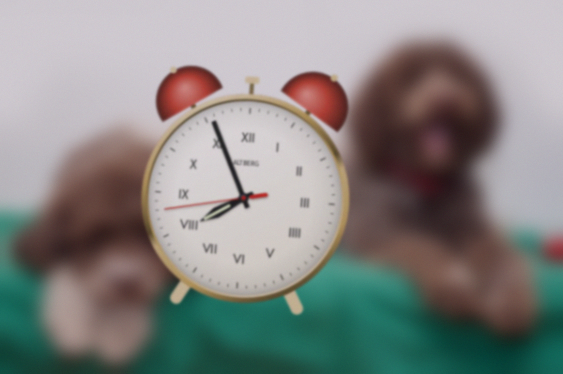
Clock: 7.55.43
